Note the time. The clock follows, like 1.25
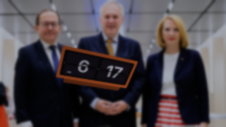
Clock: 6.17
